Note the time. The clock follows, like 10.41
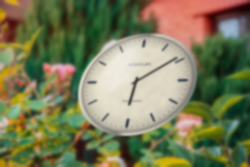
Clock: 6.09
